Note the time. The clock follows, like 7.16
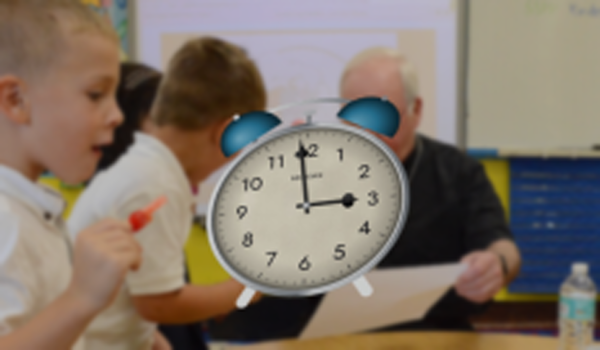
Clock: 2.59
